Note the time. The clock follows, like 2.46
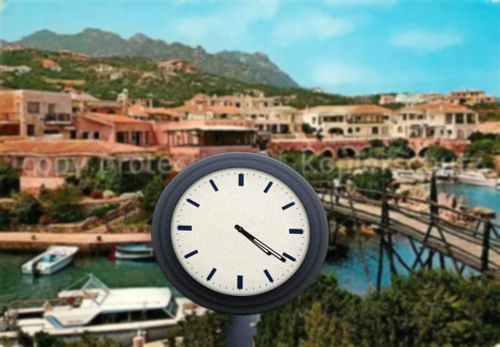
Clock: 4.21
